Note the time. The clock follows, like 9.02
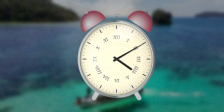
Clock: 4.10
